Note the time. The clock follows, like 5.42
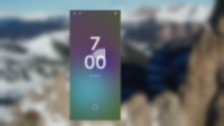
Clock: 7.00
